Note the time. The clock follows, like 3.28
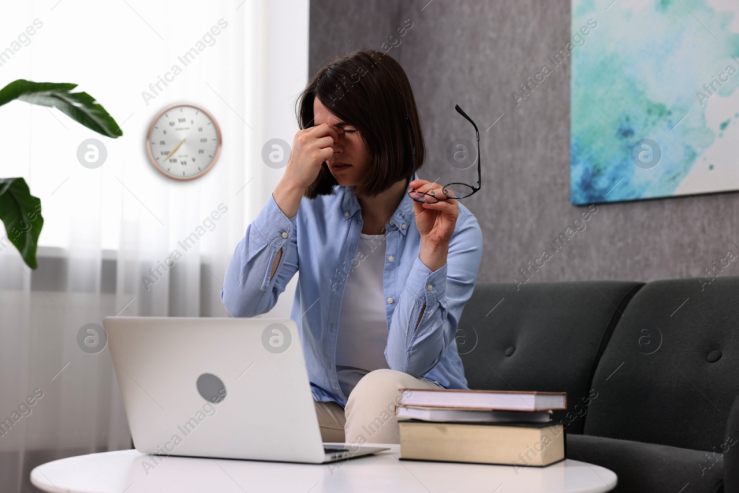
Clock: 7.38
